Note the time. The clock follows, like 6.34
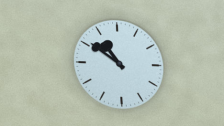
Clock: 10.51
